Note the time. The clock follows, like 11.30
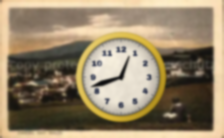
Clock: 12.42
